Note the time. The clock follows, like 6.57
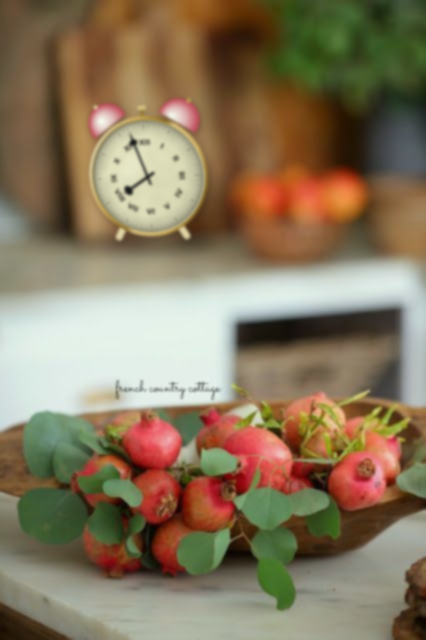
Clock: 7.57
